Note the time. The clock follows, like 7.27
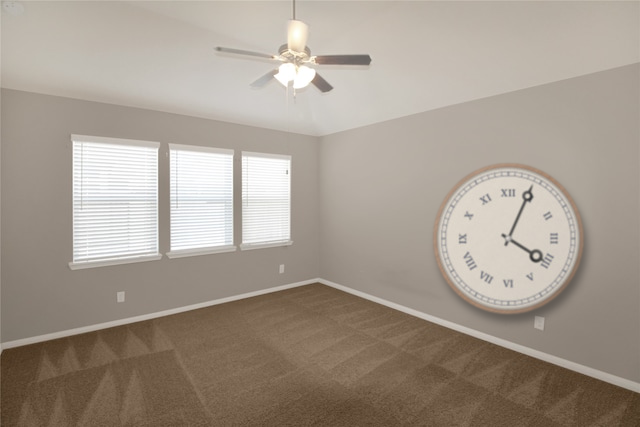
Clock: 4.04
